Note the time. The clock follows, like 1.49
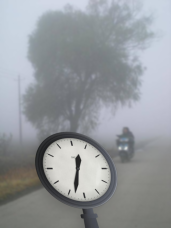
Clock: 12.33
